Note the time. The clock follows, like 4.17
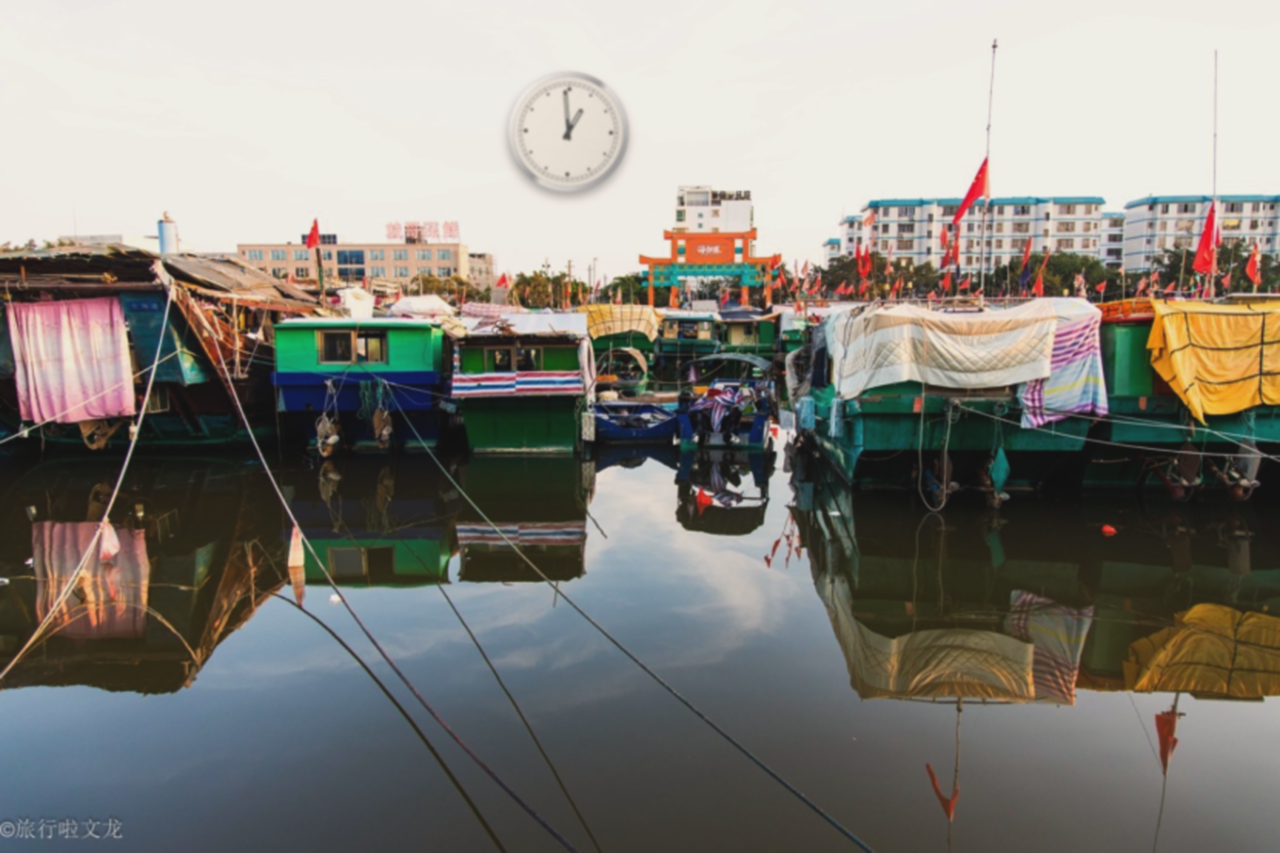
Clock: 12.59
